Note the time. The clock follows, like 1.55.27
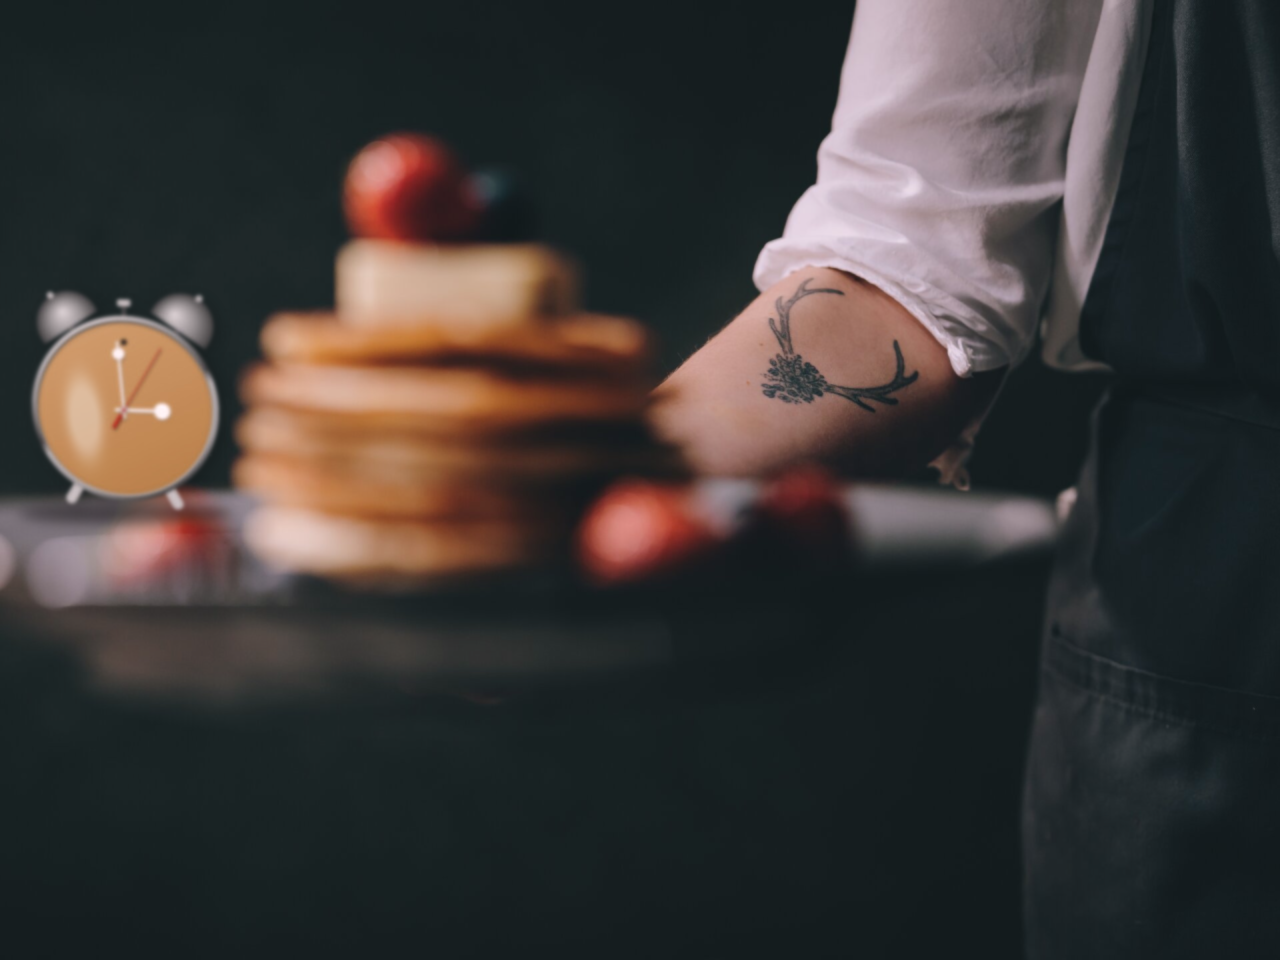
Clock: 2.59.05
